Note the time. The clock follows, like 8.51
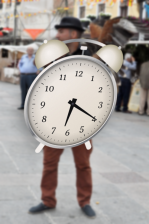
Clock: 6.20
